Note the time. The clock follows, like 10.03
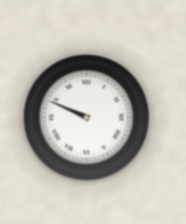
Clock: 9.49
